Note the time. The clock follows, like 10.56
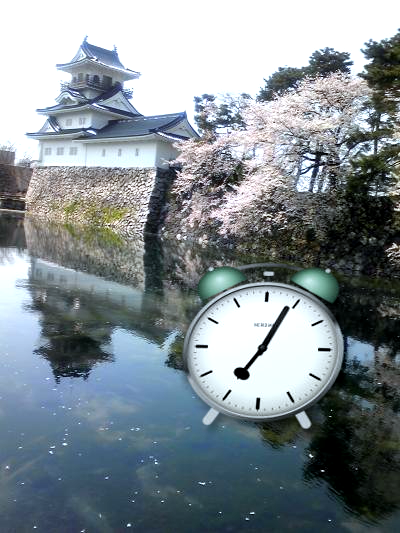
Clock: 7.04
